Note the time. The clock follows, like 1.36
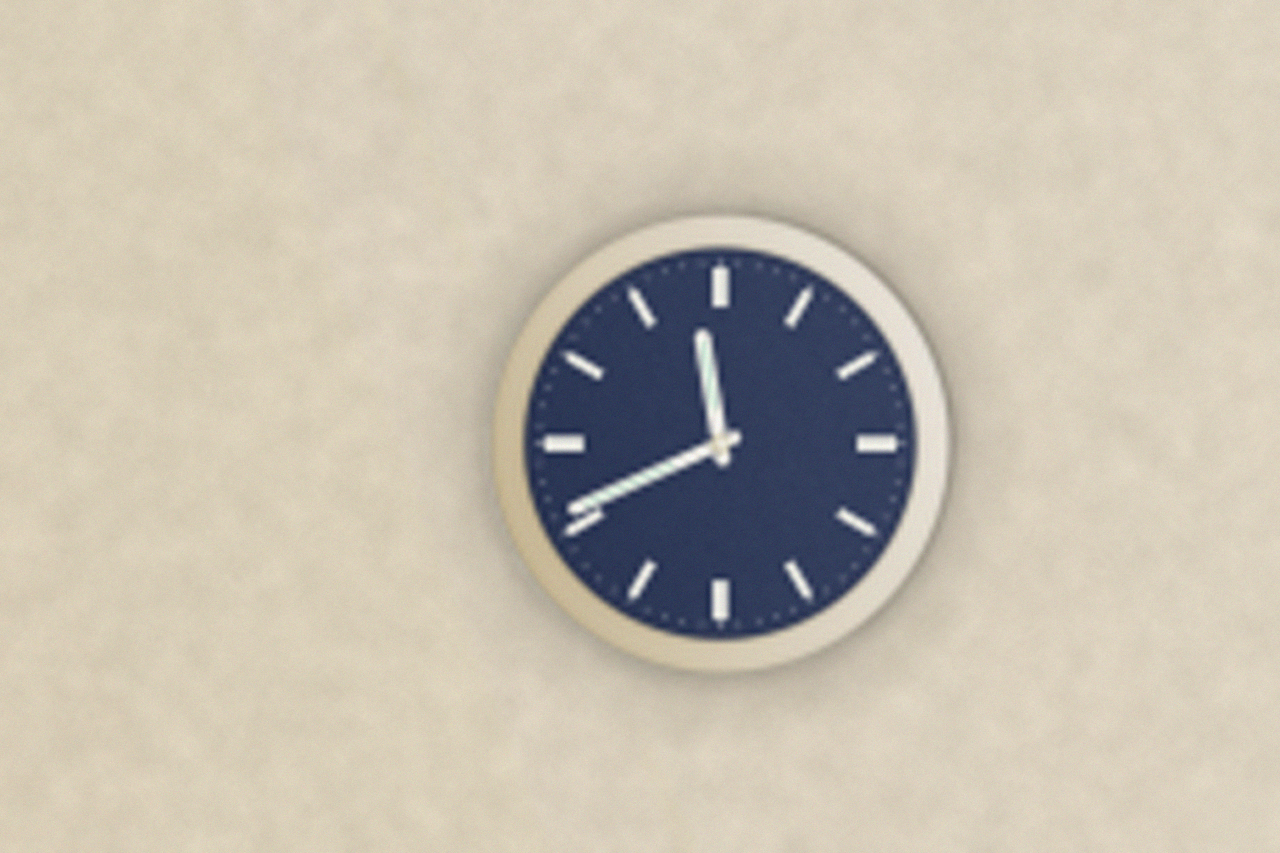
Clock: 11.41
